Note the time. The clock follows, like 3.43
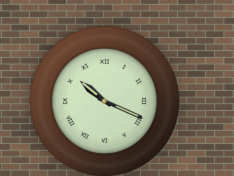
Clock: 10.19
